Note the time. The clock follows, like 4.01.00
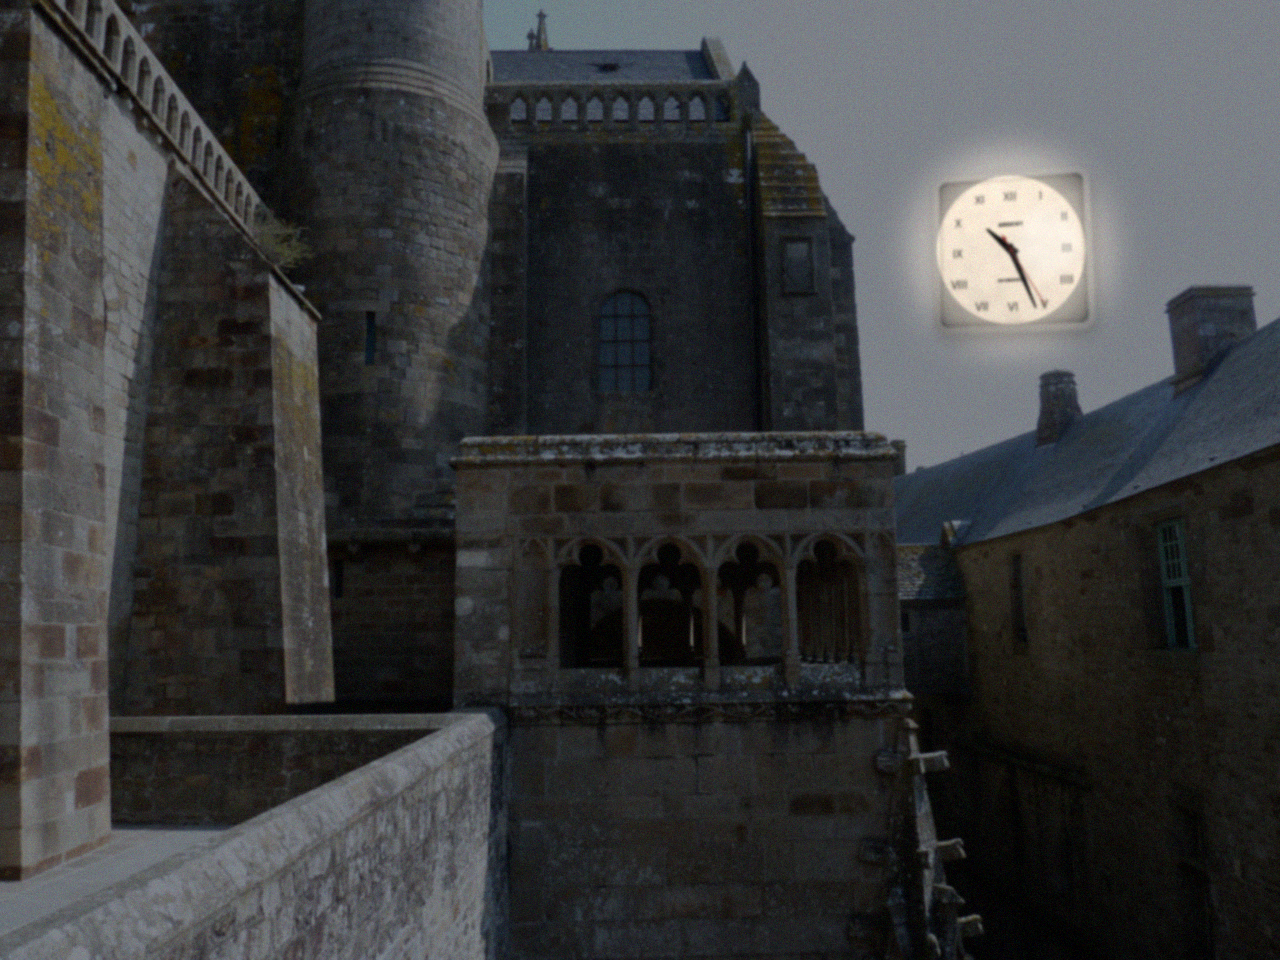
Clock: 10.26.25
